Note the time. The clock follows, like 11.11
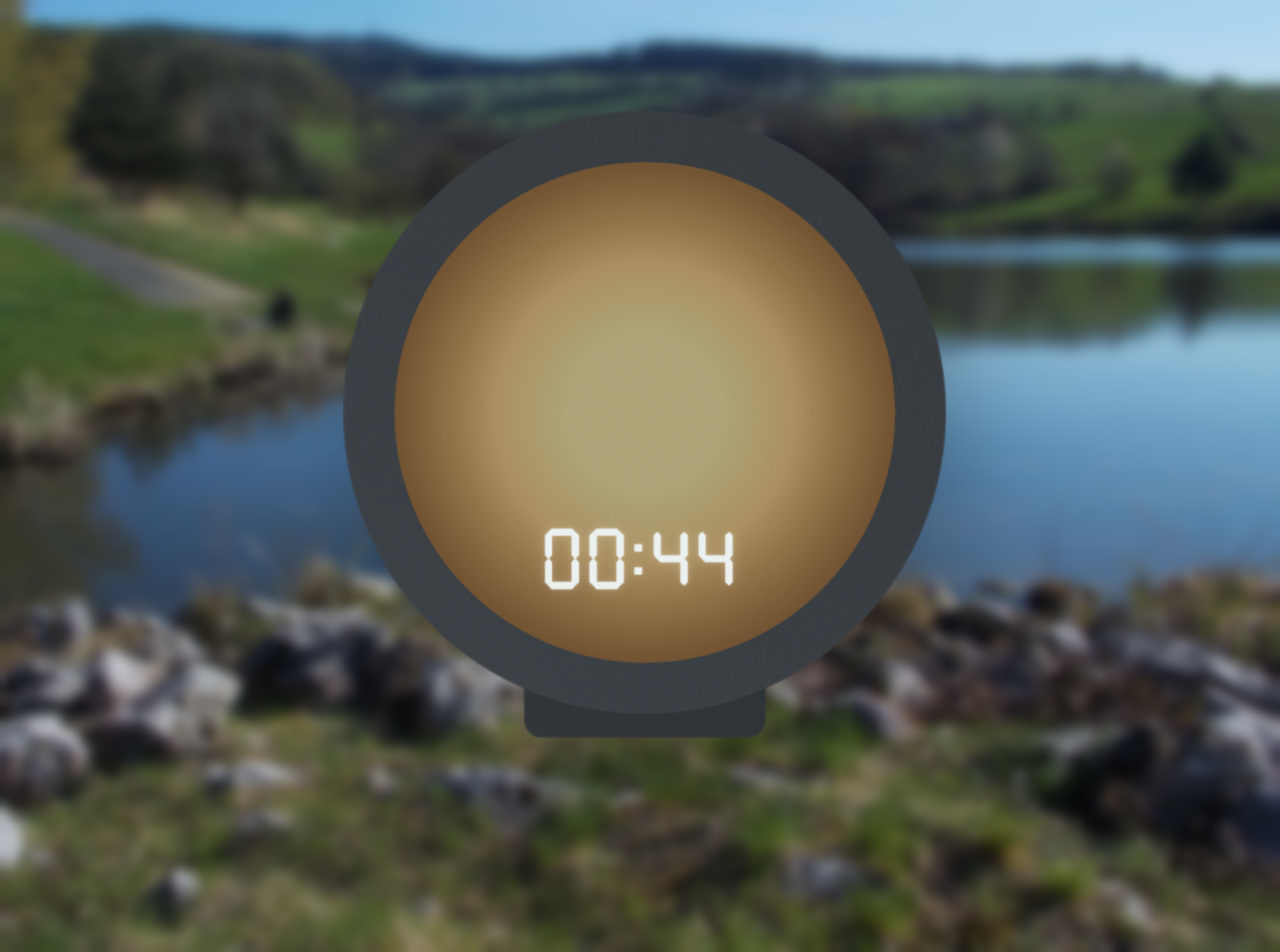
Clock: 0.44
